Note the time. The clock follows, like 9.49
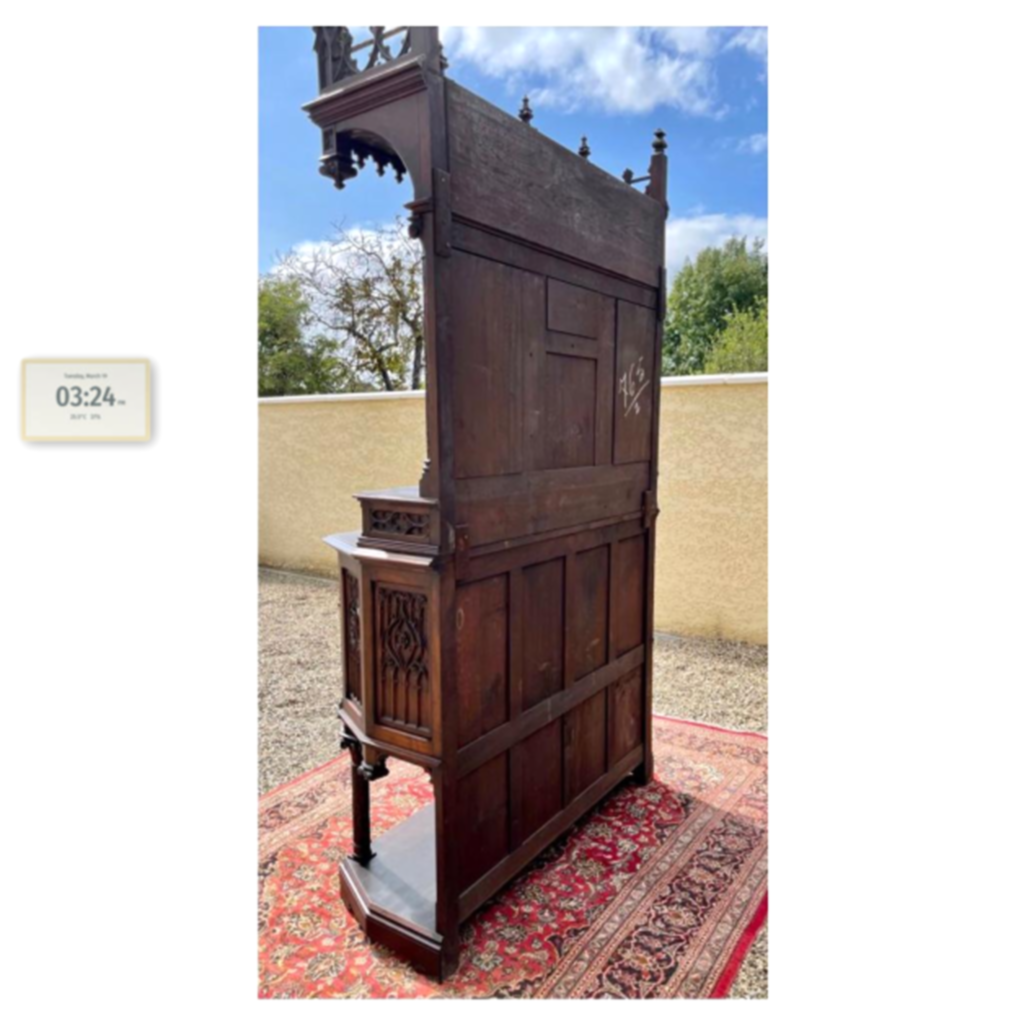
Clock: 3.24
